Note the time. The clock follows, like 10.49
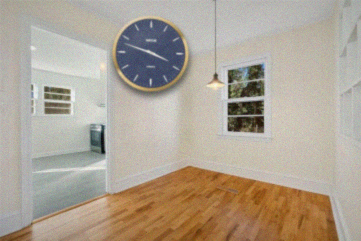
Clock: 3.48
